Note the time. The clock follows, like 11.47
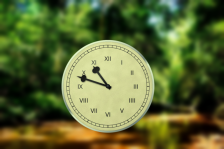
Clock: 10.48
